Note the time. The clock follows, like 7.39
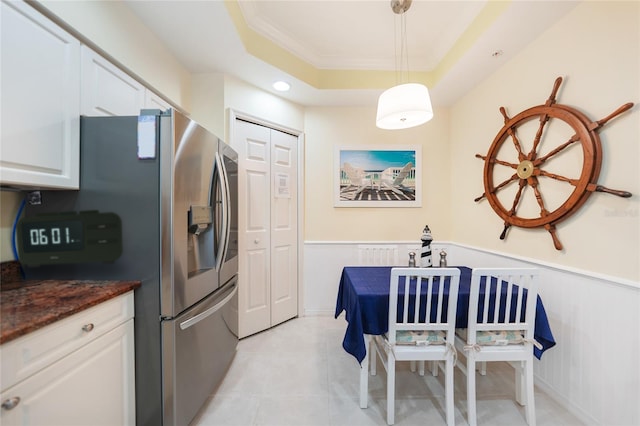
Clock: 6.01
